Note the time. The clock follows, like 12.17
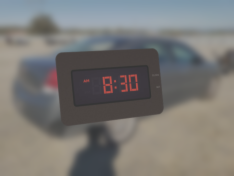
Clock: 8.30
